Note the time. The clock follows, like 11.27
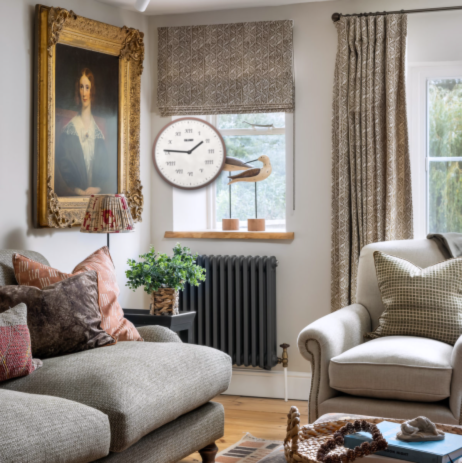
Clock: 1.46
